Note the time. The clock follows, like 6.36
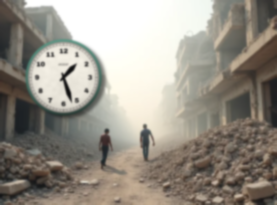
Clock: 1.27
